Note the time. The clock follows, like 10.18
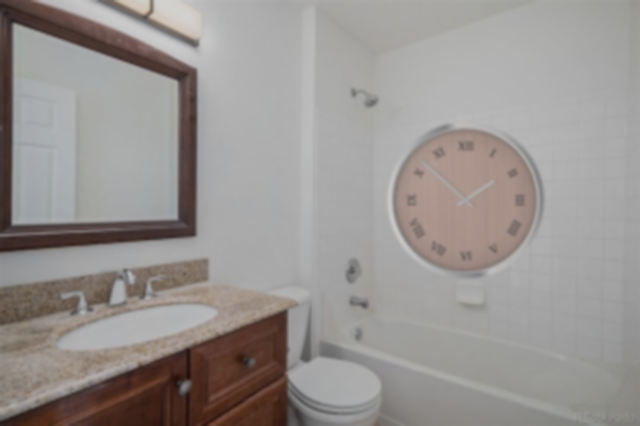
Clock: 1.52
